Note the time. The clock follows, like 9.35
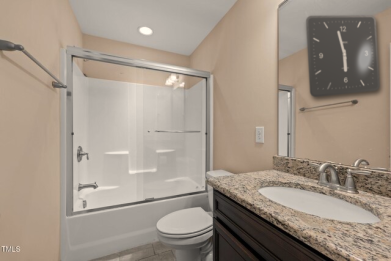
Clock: 5.58
